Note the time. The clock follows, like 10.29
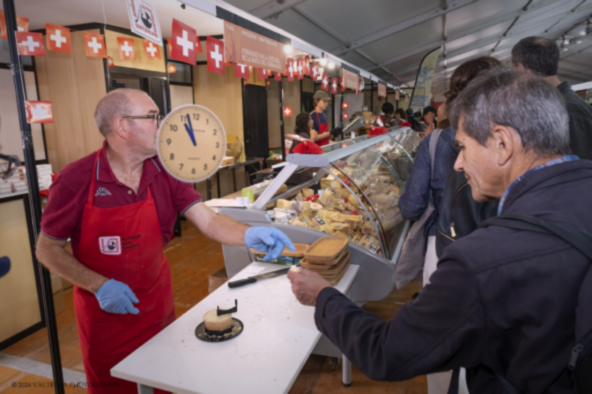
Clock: 10.57
